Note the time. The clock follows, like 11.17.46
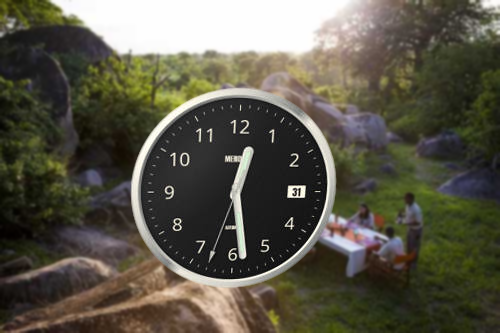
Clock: 12.28.33
